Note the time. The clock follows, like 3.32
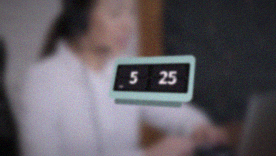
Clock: 5.25
